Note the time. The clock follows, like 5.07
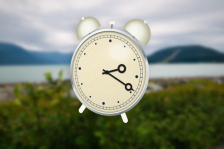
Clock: 2.19
